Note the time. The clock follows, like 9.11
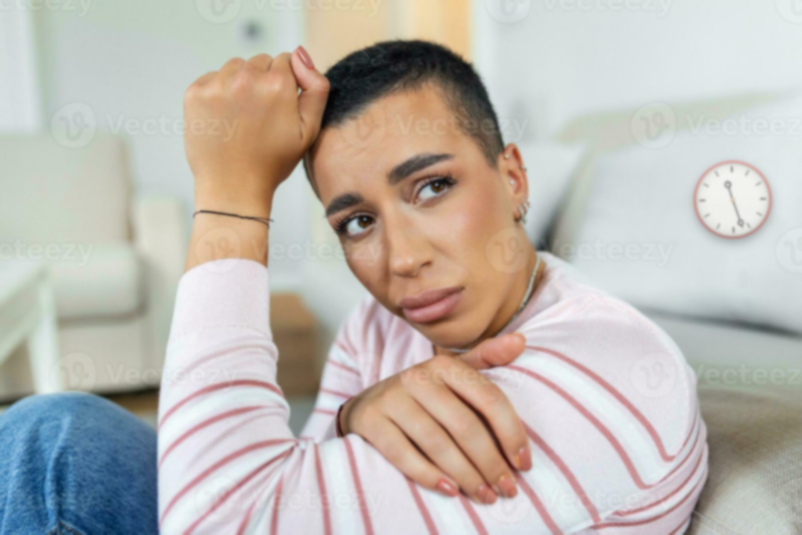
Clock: 11.27
